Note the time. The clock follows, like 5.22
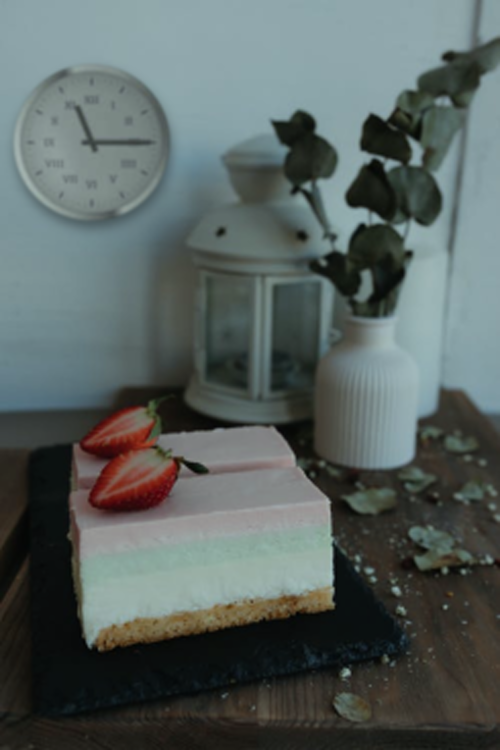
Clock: 11.15
